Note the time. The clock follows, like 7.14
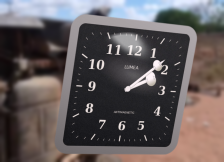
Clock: 2.08
